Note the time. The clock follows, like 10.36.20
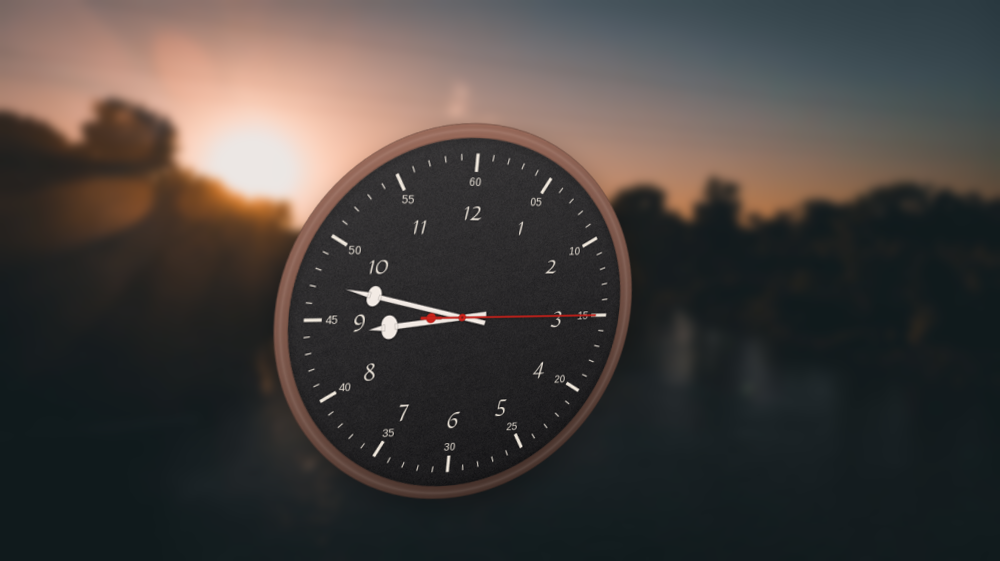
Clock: 8.47.15
